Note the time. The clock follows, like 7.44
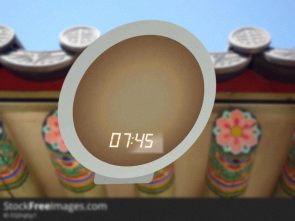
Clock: 7.45
